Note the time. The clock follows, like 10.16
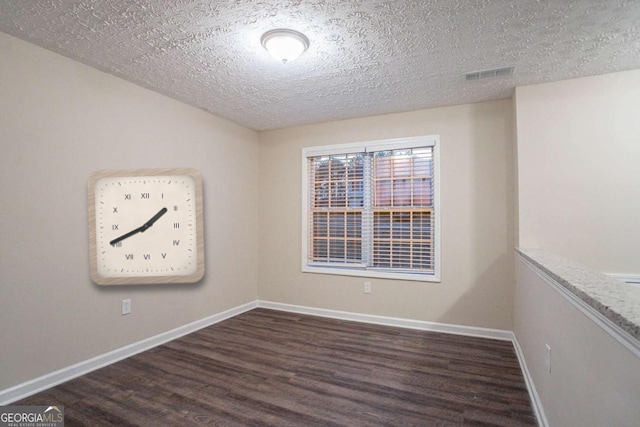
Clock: 1.41
